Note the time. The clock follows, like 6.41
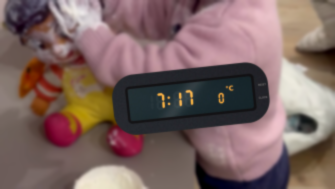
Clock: 7.17
